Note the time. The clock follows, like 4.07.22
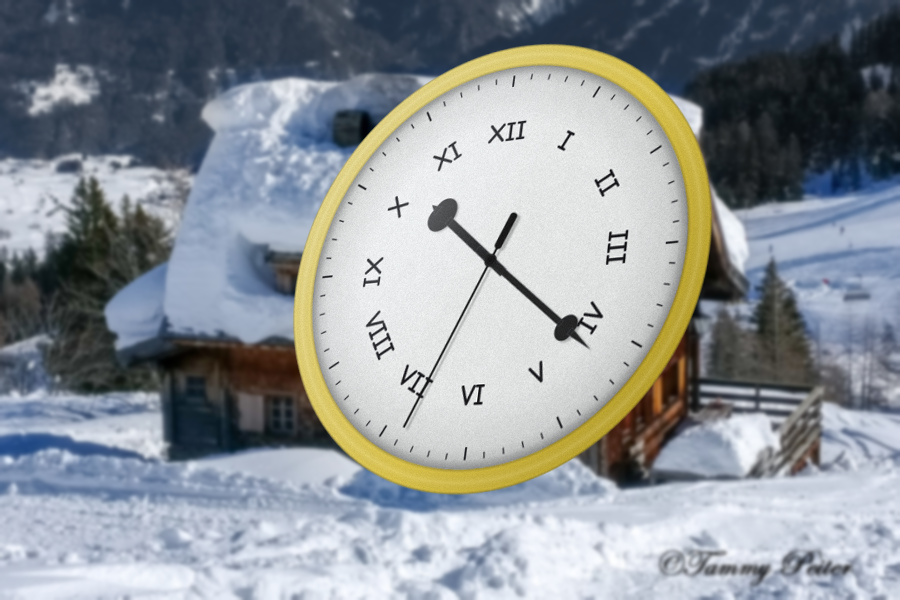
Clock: 10.21.34
